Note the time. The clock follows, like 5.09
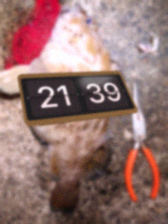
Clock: 21.39
